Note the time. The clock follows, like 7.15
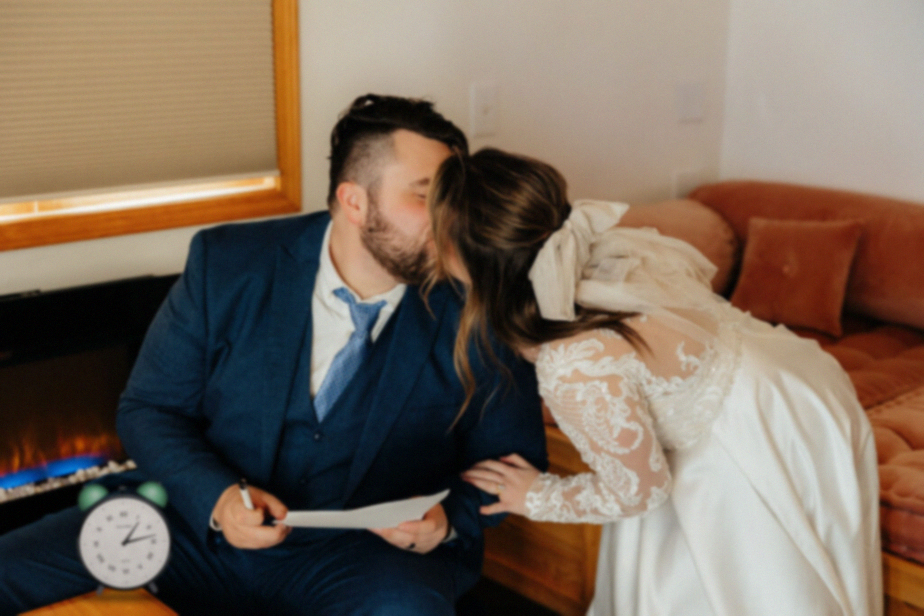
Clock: 1.13
